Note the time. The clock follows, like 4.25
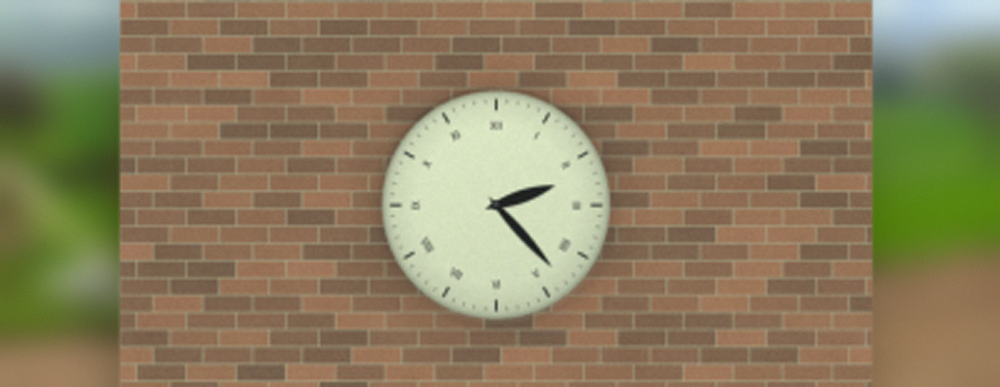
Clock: 2.23
